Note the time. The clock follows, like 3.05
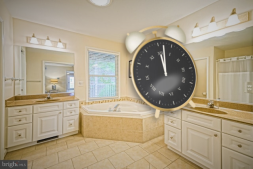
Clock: 12.02
